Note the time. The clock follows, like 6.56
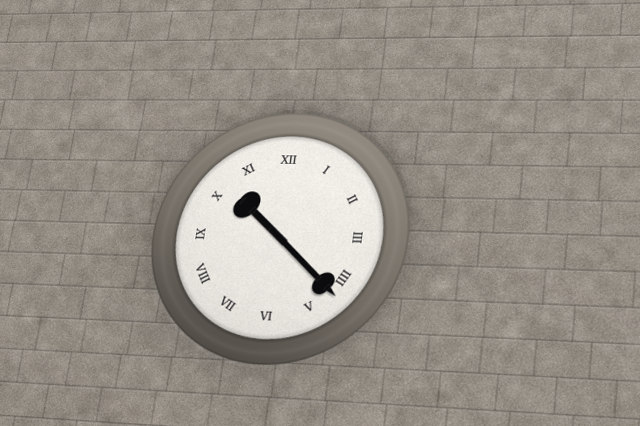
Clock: 10.22
